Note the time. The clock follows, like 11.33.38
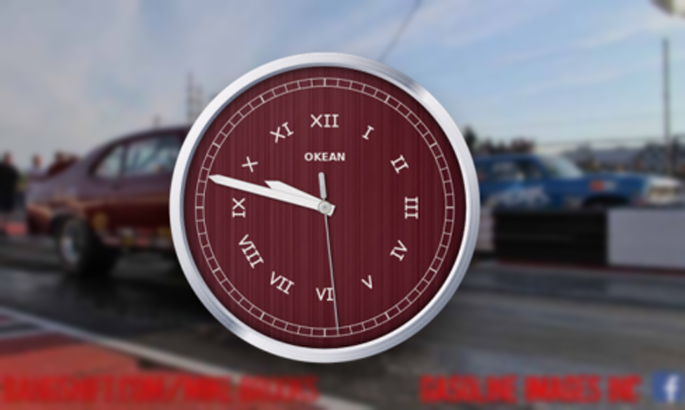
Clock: 9.47.29
